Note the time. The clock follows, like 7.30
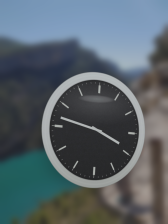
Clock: 3.47
